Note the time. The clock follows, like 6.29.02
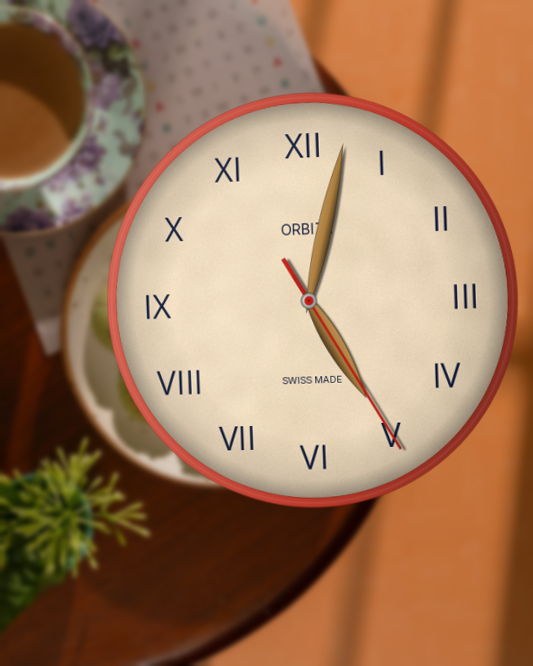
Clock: 5.02.25
